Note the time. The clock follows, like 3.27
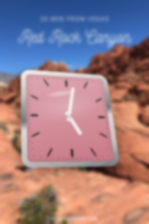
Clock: 5.02
